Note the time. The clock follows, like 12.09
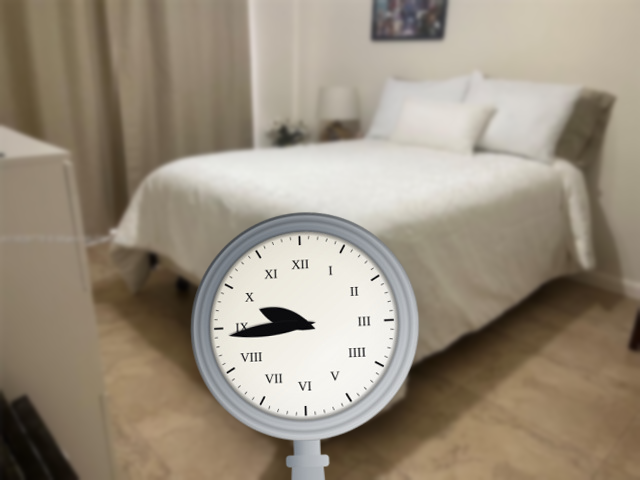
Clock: 9.44
